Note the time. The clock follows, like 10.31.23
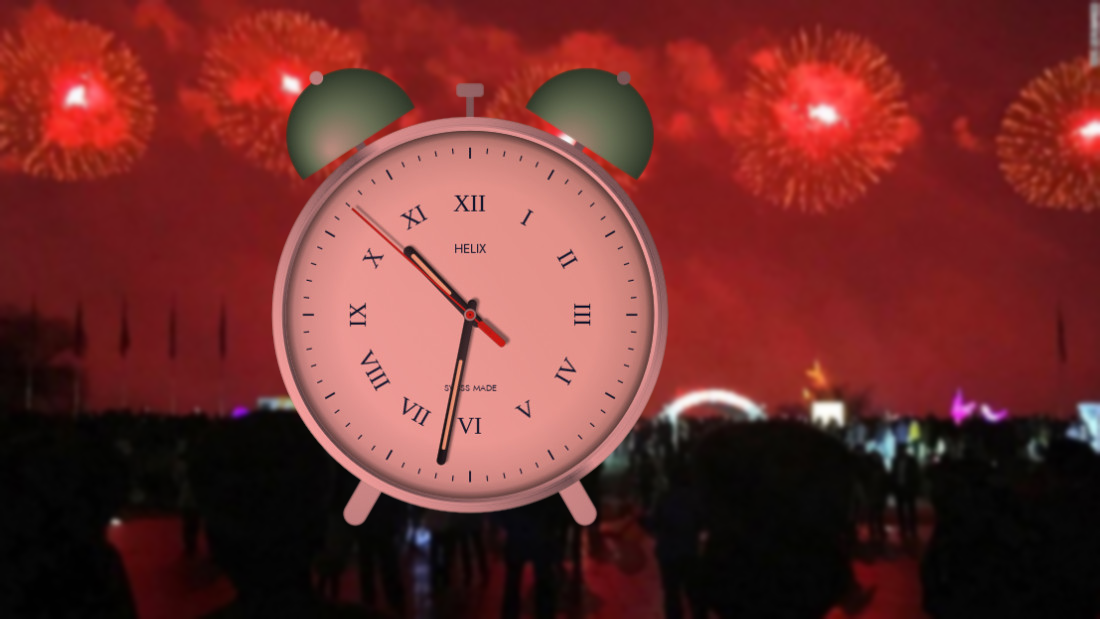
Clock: 10.31.52
